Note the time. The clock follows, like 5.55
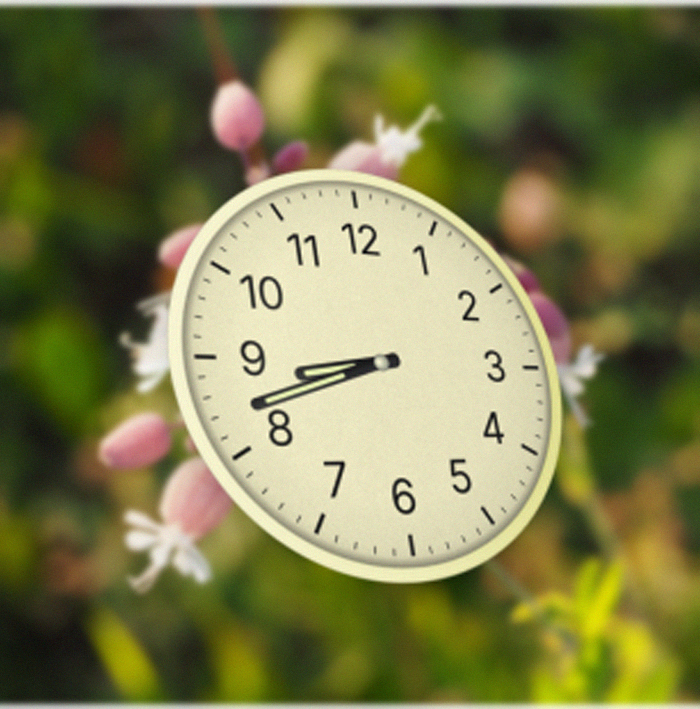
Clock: 8.42
